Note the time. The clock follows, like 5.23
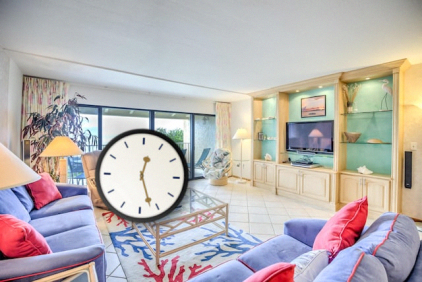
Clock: 12.27
